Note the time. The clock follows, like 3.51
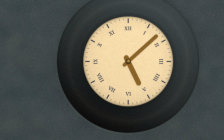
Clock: 5.08
